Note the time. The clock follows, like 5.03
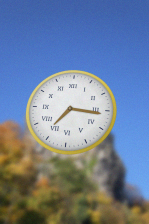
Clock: 7.16
